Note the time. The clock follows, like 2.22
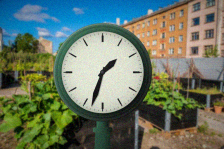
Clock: 1.33
